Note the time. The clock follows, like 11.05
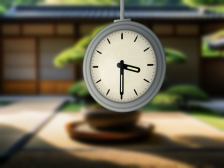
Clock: 3.30
